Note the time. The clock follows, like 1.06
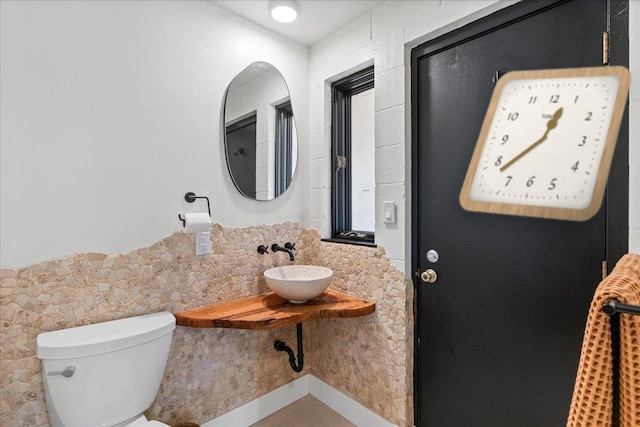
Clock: 12.38
